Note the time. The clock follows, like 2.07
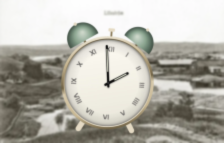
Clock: 1.59
